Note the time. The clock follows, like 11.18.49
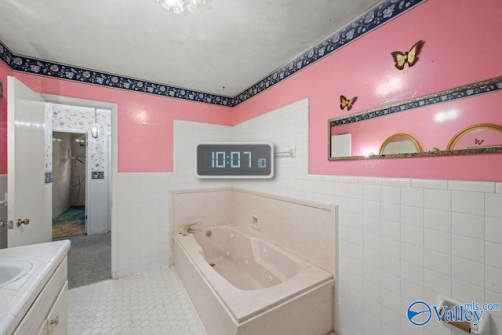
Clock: 10.07.10
